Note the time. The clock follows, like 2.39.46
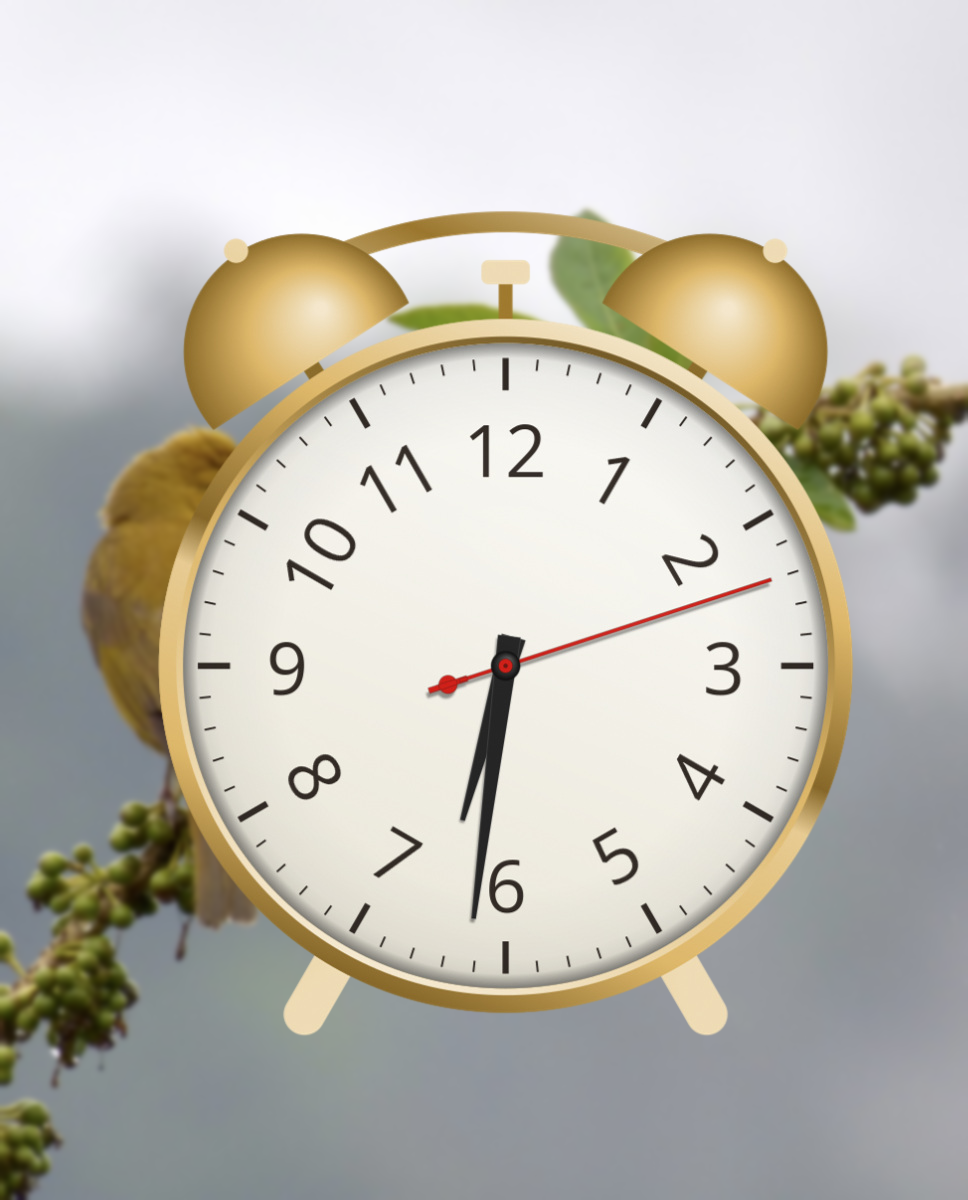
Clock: 6.31.12
